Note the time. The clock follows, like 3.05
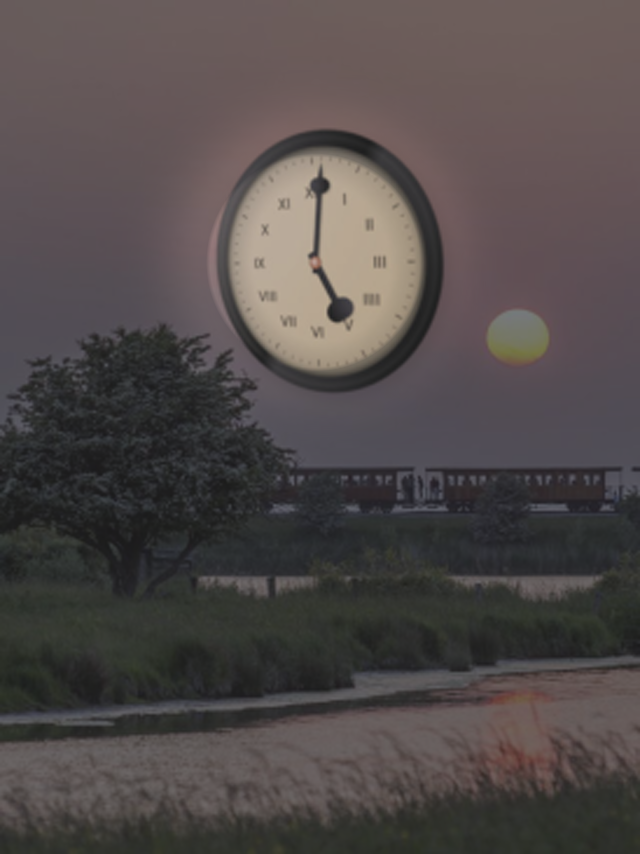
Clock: 5.01
